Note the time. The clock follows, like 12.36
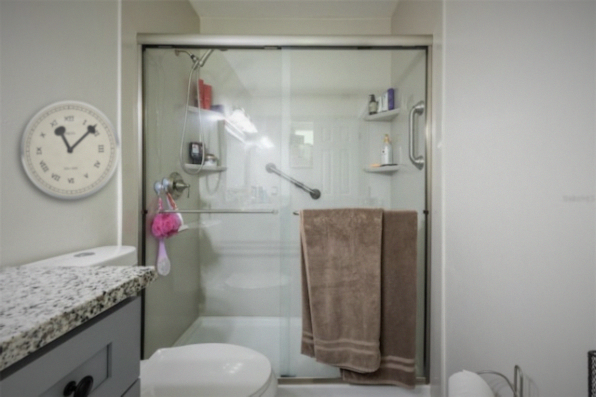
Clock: 11.08
